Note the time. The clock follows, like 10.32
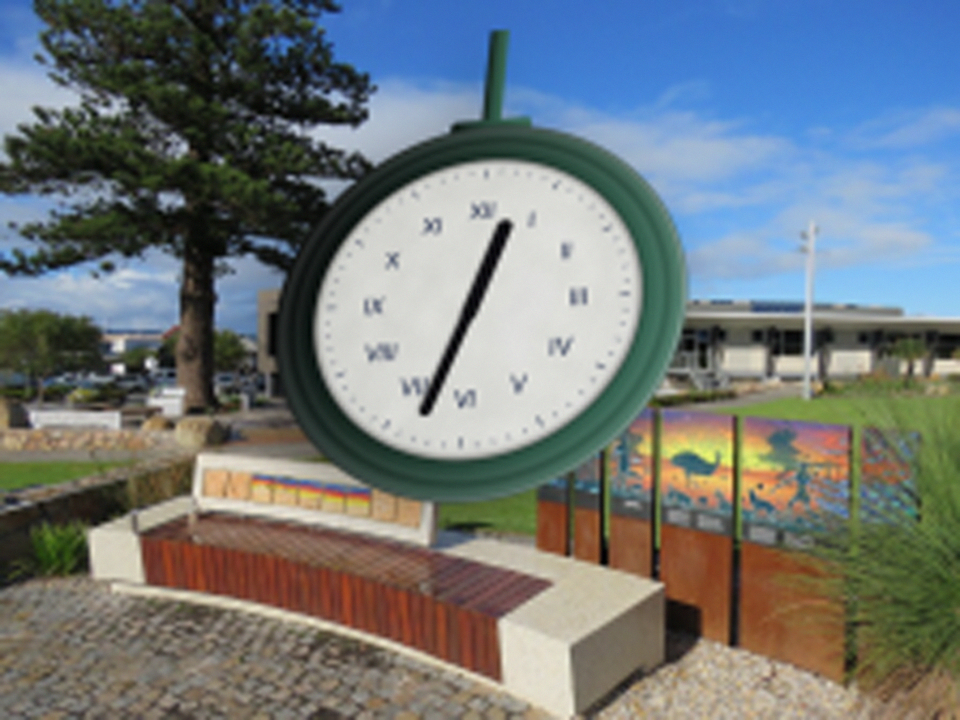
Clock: 12.33
